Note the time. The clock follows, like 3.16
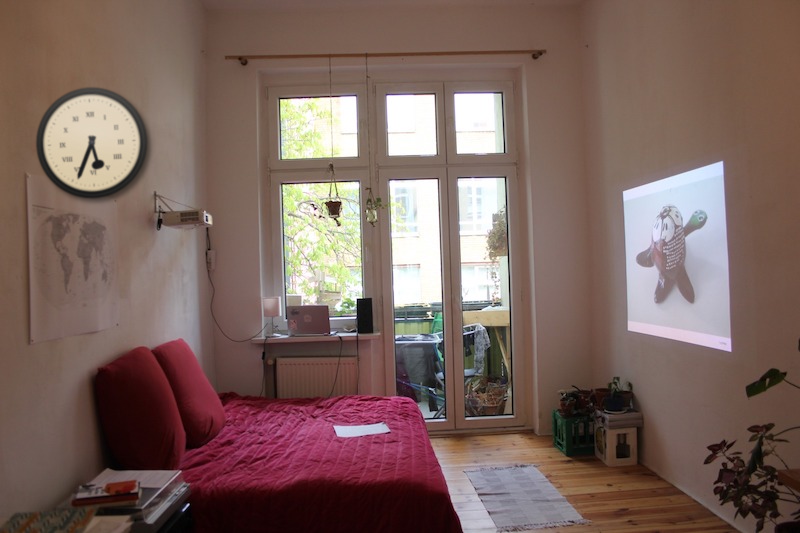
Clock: 5.34
